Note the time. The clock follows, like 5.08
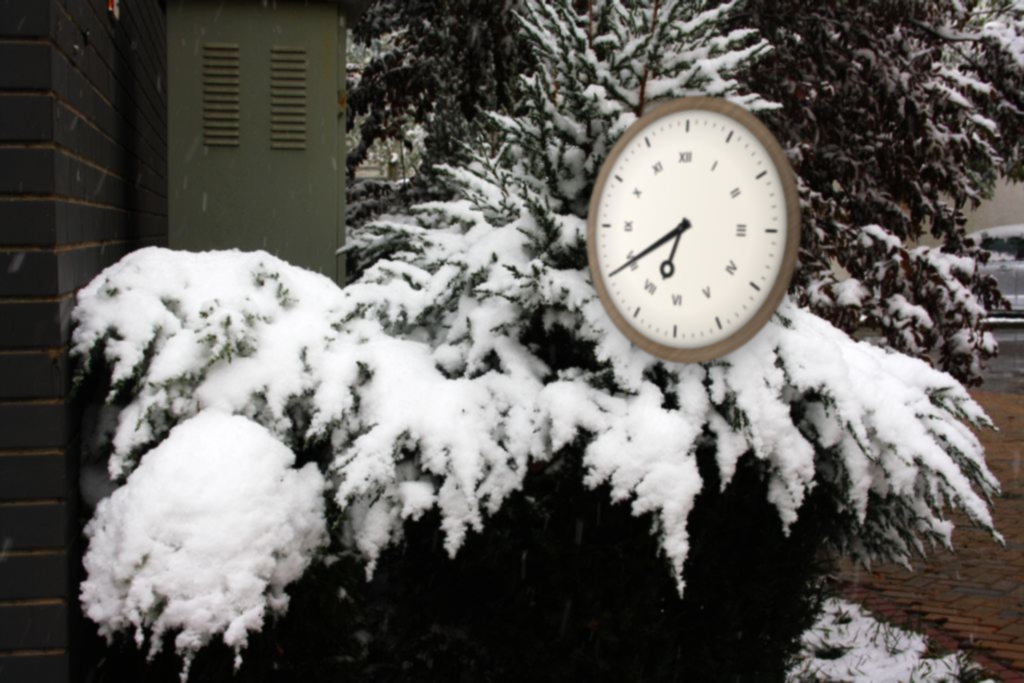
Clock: 6.40
